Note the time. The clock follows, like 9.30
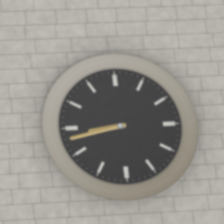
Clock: 8.43
